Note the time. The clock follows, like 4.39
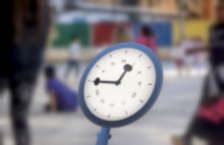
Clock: 12.45
